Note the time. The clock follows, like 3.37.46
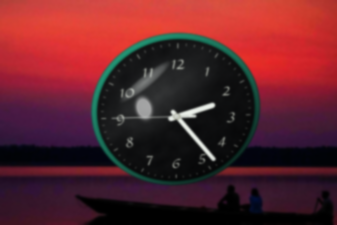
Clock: 2.23.45
